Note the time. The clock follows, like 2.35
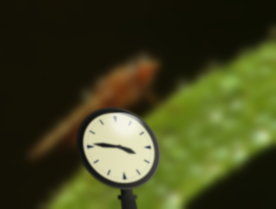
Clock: 3.46
